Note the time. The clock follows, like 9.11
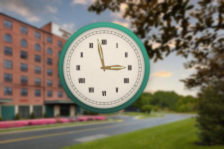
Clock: 2.58
